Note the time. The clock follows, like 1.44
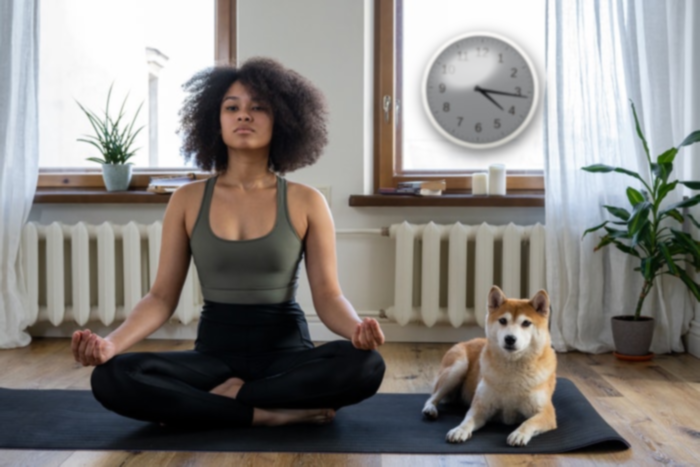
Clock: 4.16
